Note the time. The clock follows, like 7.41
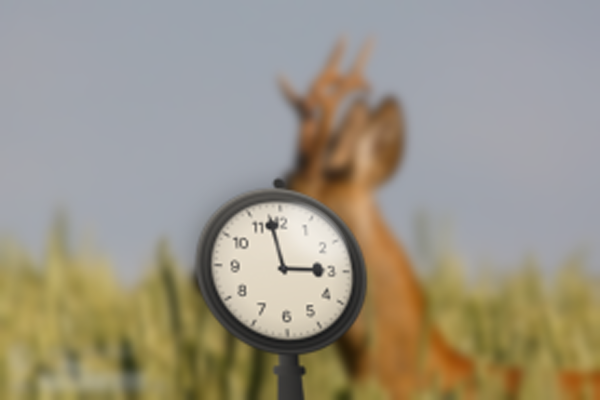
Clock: 2.58
